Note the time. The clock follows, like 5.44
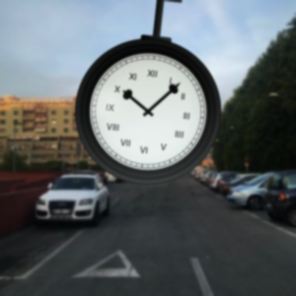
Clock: 10.07
